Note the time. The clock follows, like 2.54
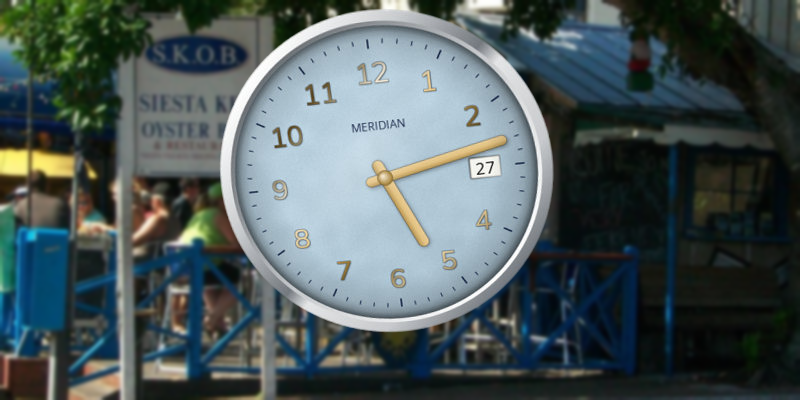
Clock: 5.13
